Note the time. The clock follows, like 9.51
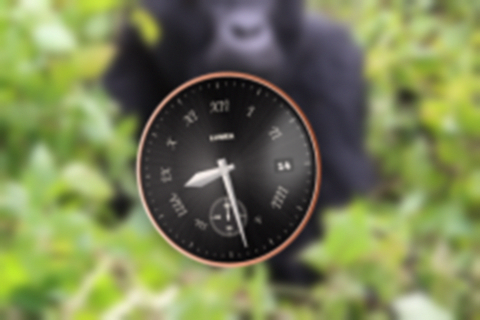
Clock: 8.28
